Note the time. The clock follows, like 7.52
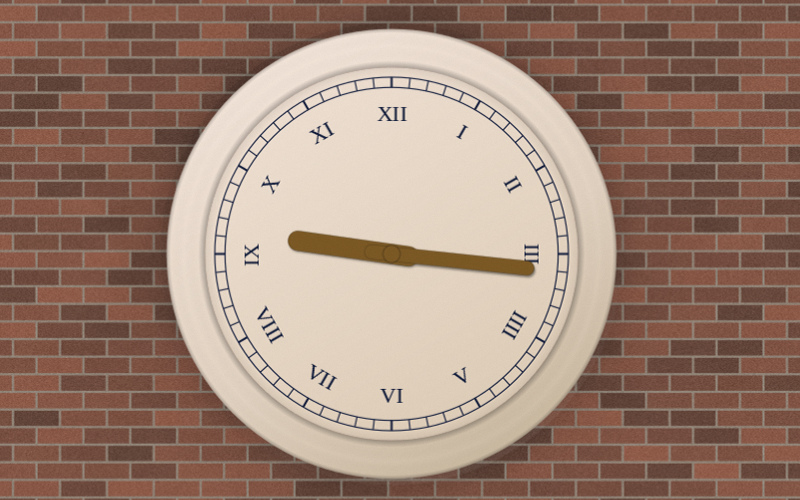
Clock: 9.16
